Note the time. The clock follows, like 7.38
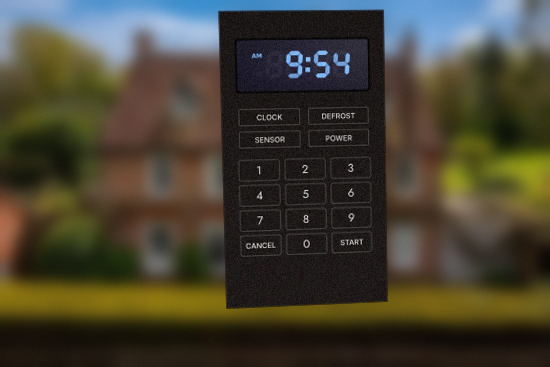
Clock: 9.54
